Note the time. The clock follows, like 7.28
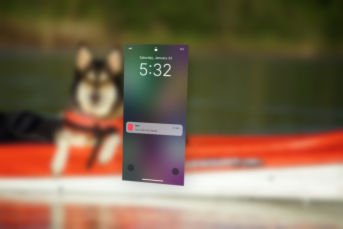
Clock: 5.32
